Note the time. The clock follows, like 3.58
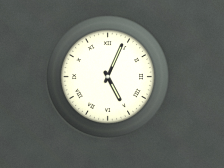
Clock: 5.04
